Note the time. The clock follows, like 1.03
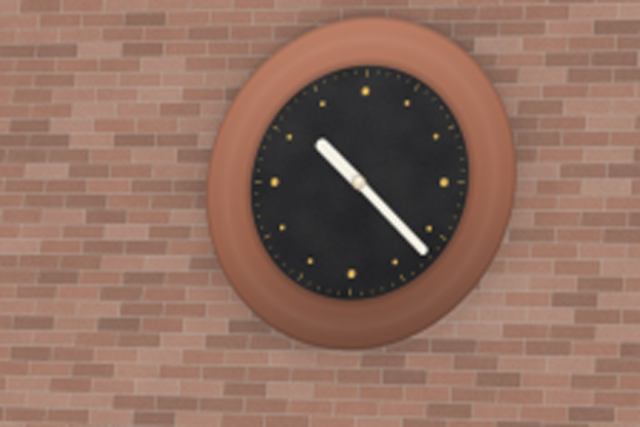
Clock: 10.22
